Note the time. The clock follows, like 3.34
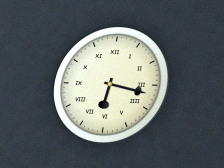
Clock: 6.17
